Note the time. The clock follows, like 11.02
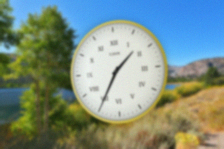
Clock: 1.35
